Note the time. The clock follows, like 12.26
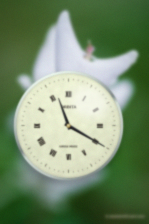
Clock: 11.20
